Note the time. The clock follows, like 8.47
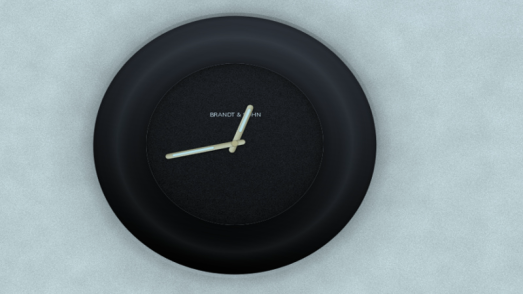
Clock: 12.43
